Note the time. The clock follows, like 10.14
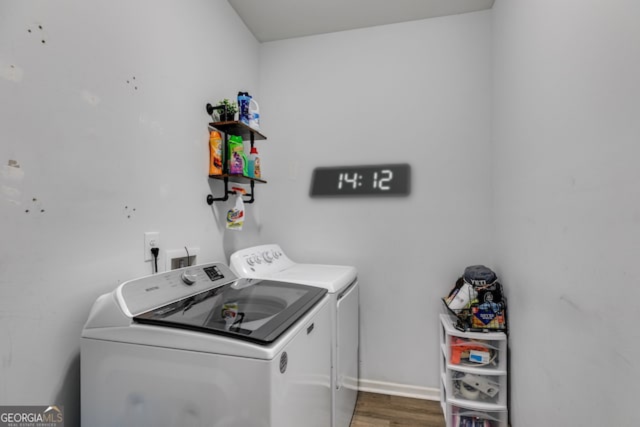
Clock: 14.12
